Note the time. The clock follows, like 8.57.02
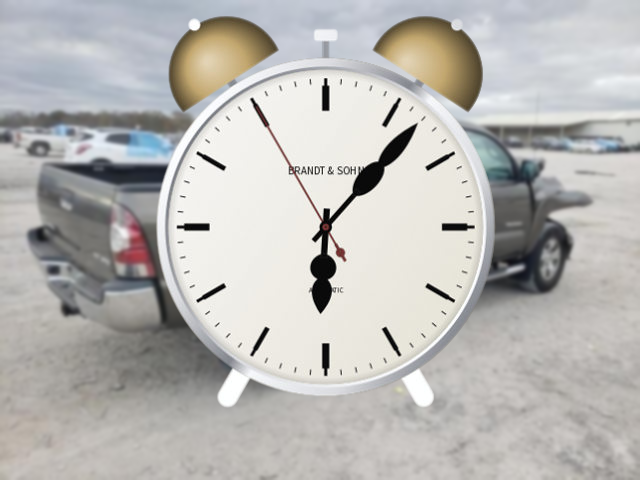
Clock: 6.06.55
